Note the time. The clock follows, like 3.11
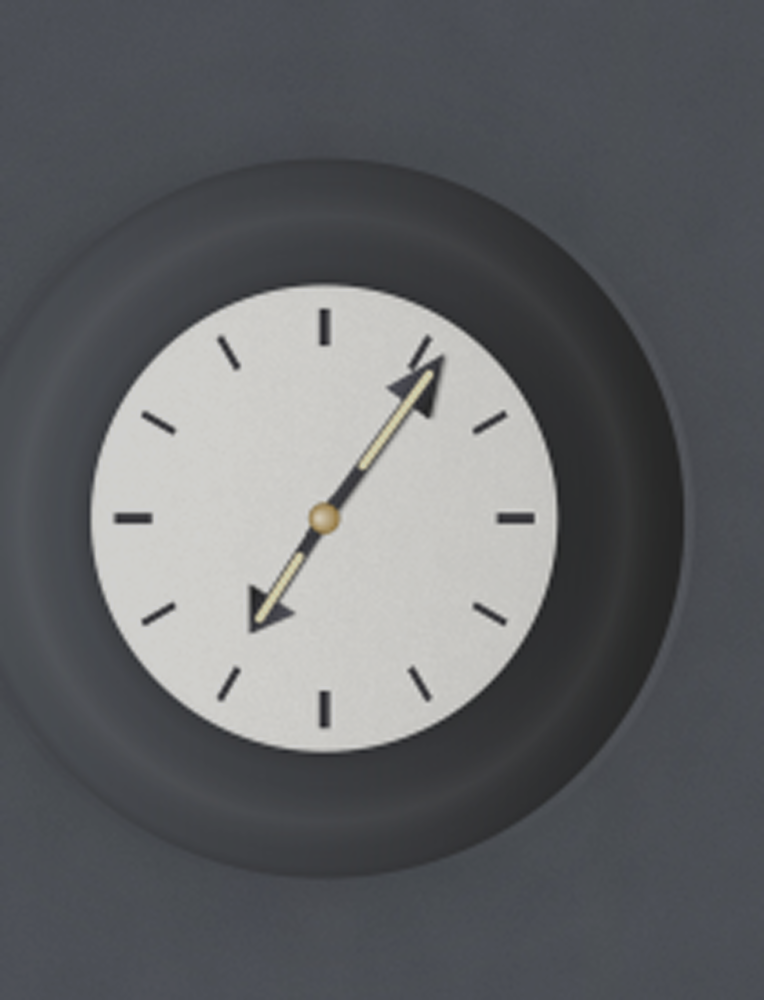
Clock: 7.06
